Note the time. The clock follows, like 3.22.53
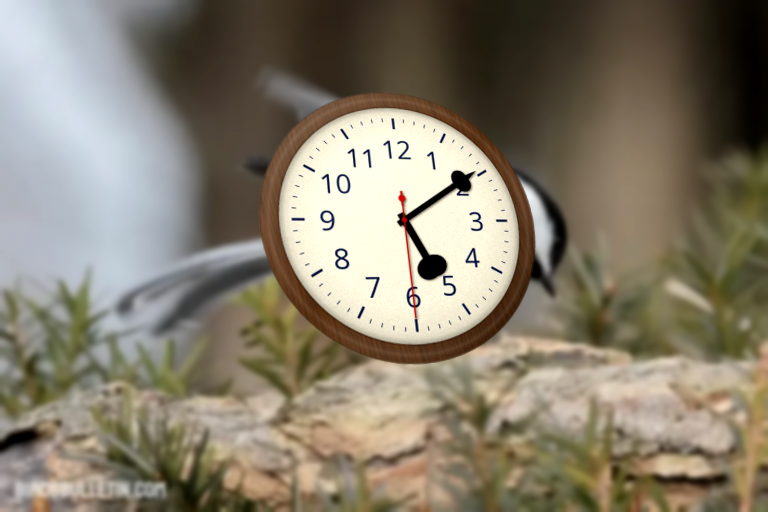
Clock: 5.09.30
